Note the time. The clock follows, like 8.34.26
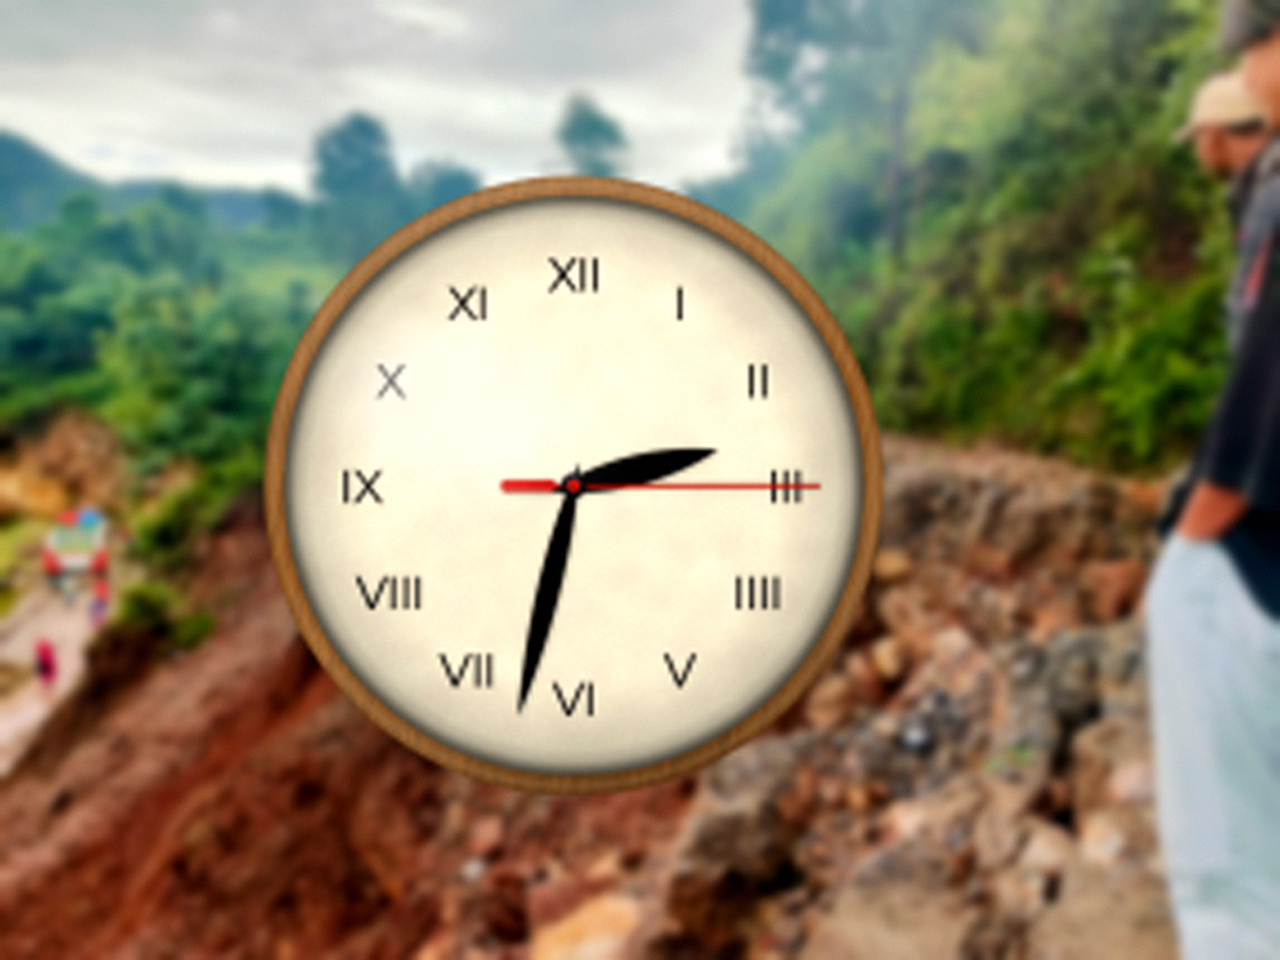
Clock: 2.32.15
